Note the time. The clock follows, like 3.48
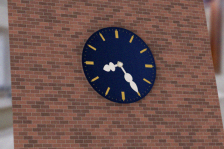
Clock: 8.25
